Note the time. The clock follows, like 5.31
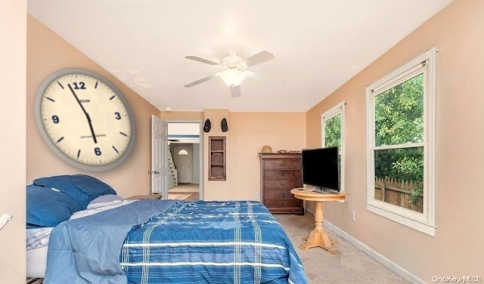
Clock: 5.57
